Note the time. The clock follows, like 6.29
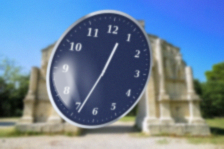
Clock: 12.34
